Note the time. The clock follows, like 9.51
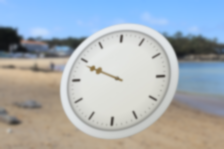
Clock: 9.49
